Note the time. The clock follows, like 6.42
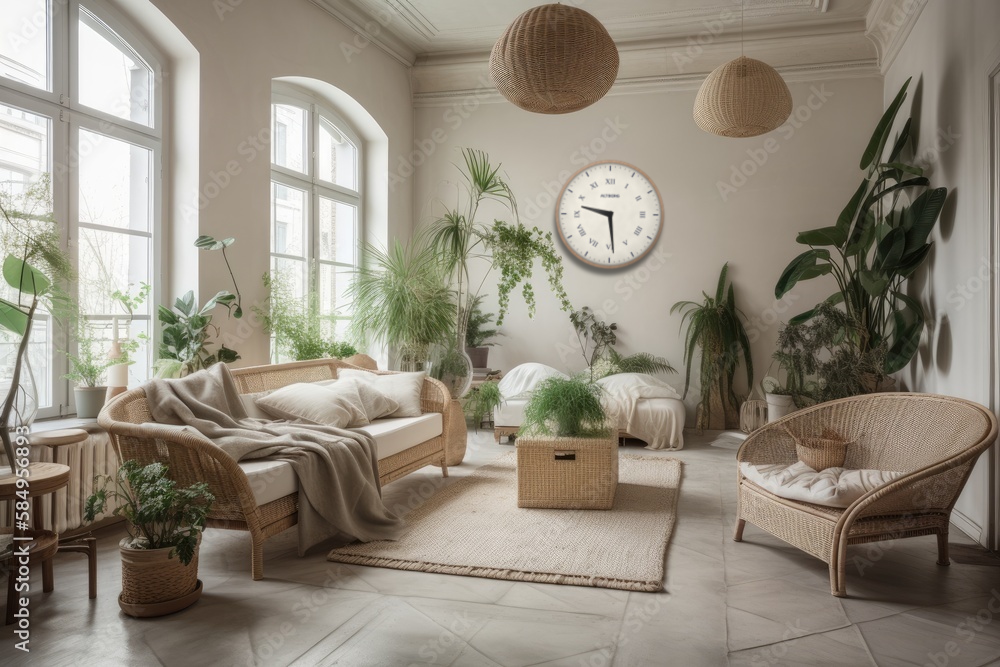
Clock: 9.29
